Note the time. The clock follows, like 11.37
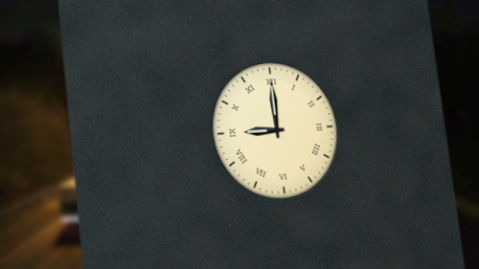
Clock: 9.00
